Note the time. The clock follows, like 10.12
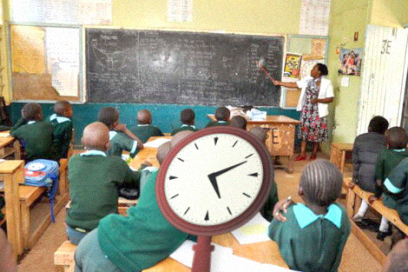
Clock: 5.11
